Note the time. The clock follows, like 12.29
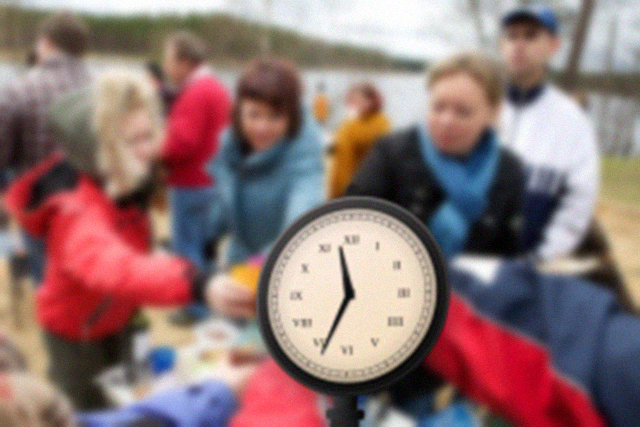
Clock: 11.34
